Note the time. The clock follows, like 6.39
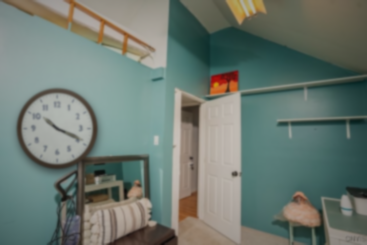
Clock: 10.19
